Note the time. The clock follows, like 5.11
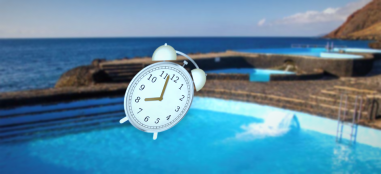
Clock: 7.57
